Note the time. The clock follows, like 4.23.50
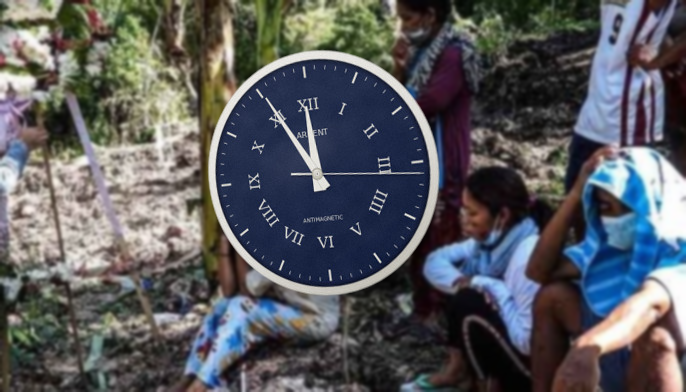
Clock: 11.55.16
